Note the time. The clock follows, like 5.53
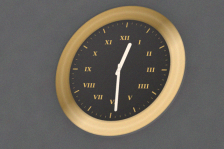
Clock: 12.29
